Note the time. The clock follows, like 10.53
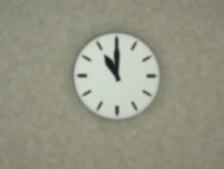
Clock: 11.00
